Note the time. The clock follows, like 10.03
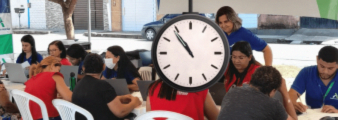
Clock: 10.54
